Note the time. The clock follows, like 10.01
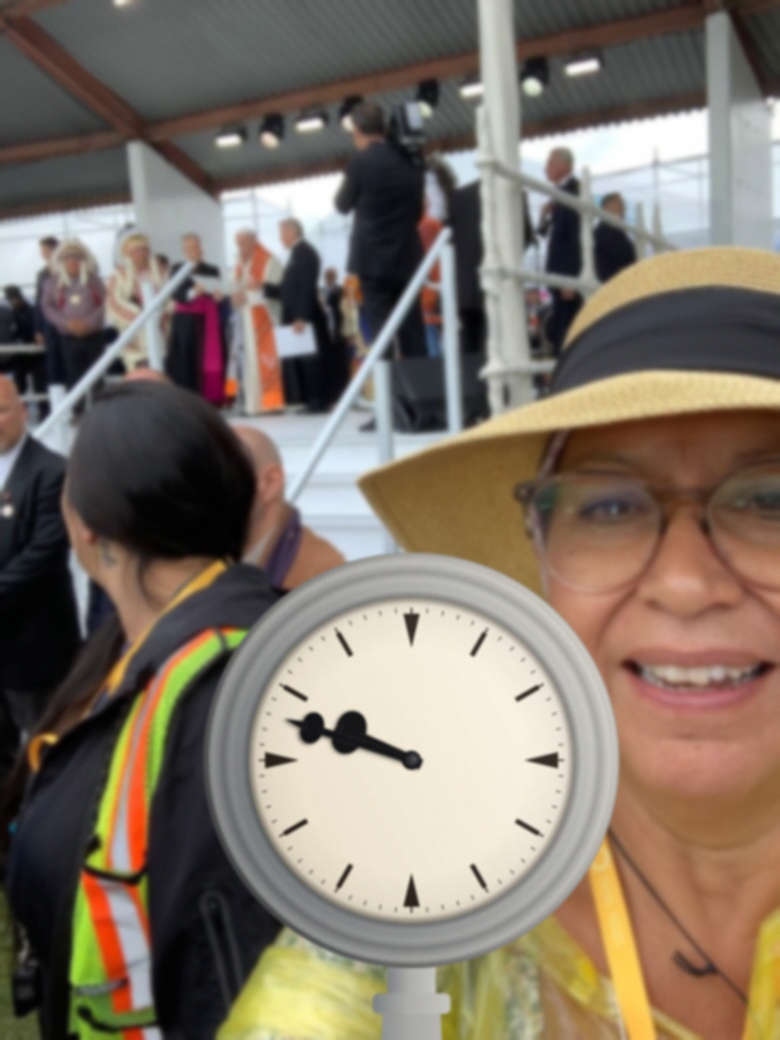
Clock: 9.48
